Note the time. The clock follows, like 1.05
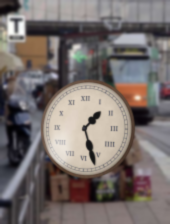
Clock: 1.27
